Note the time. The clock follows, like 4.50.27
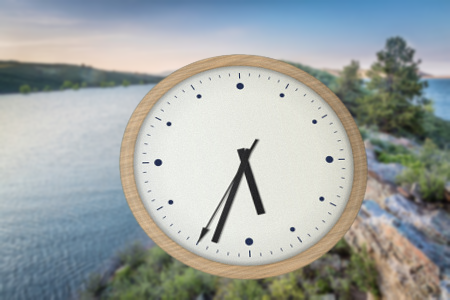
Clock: 5.33.35
